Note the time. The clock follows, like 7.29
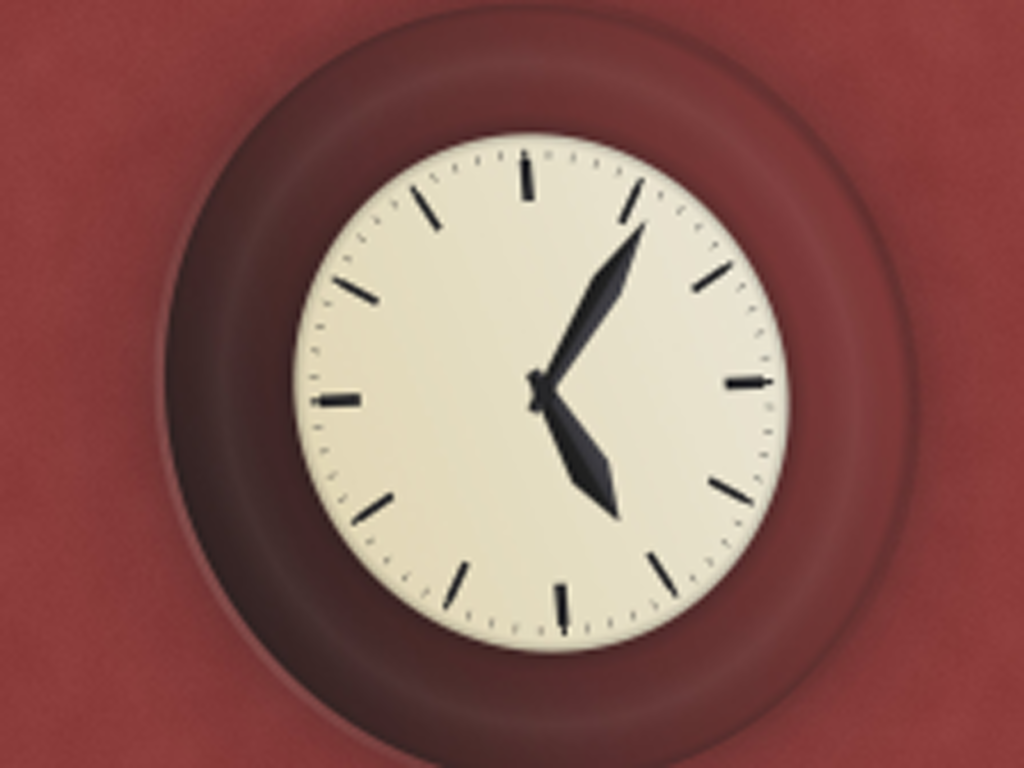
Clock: 5.06
